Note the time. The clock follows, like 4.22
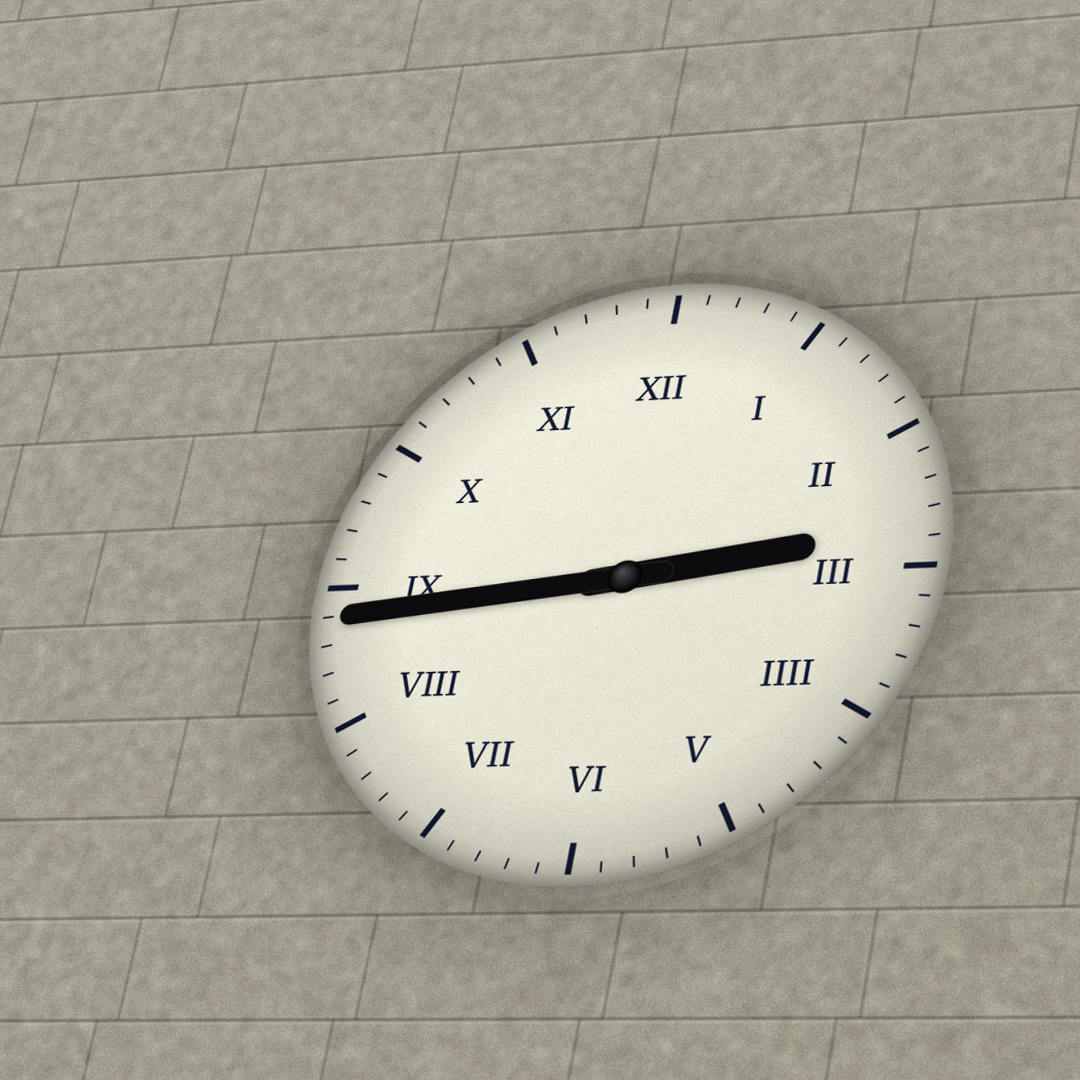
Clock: 2.44
